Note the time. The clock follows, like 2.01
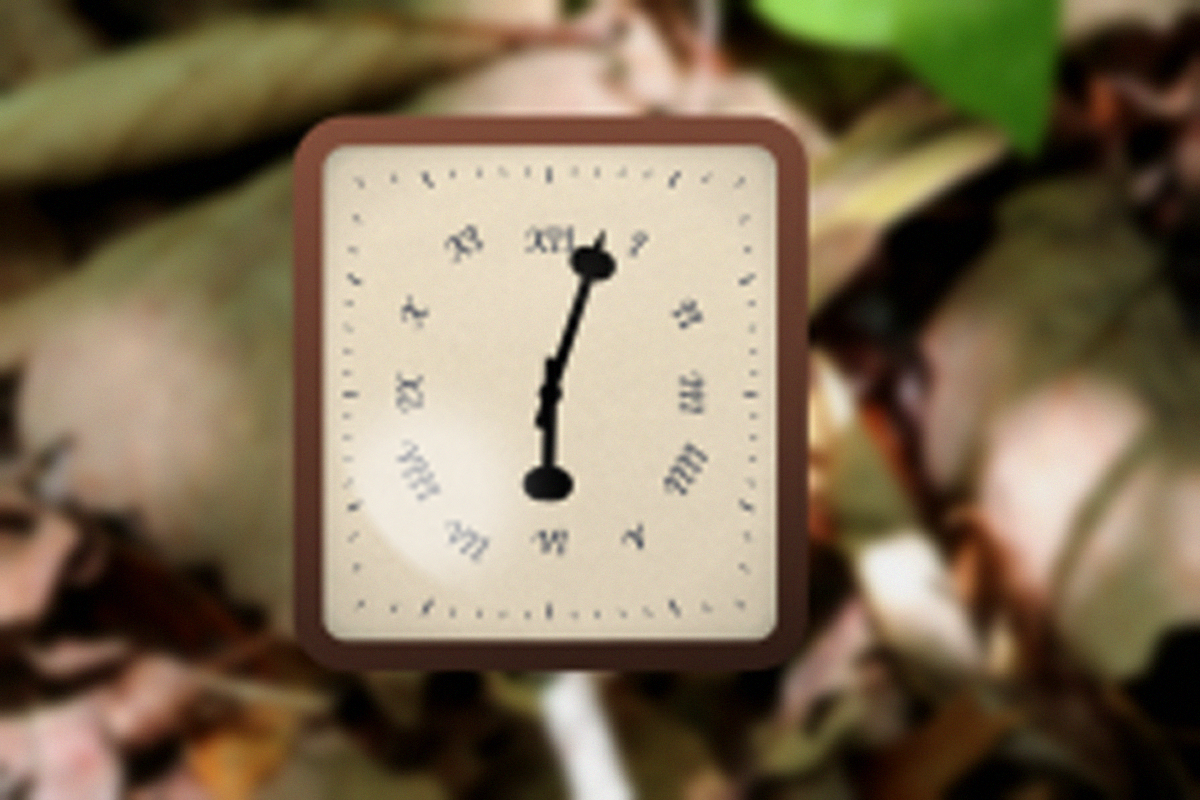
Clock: 6.03
